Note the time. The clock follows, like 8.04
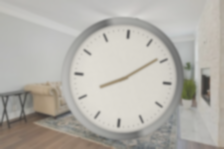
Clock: 8.09
